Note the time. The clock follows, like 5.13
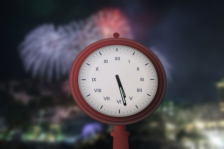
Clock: 5.28
